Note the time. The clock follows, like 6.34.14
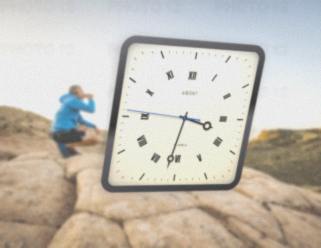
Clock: 3.31.46
